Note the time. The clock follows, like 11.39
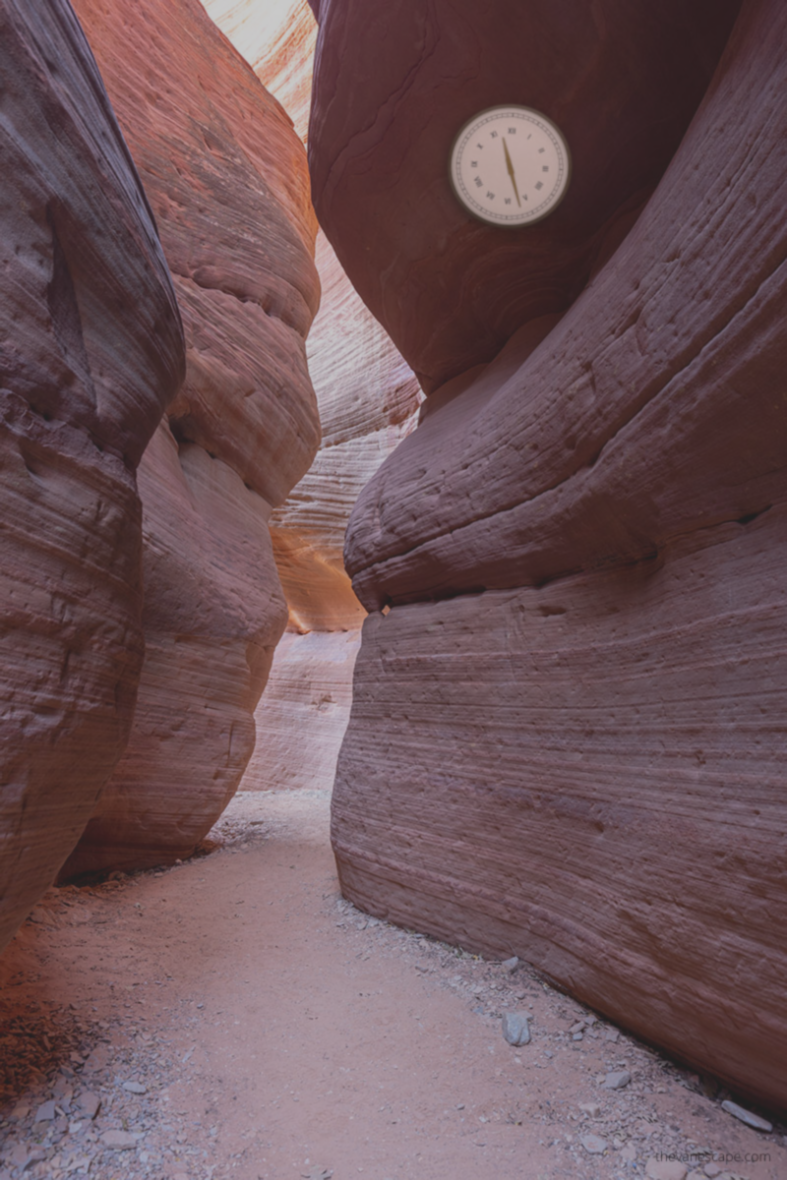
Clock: 11.27
